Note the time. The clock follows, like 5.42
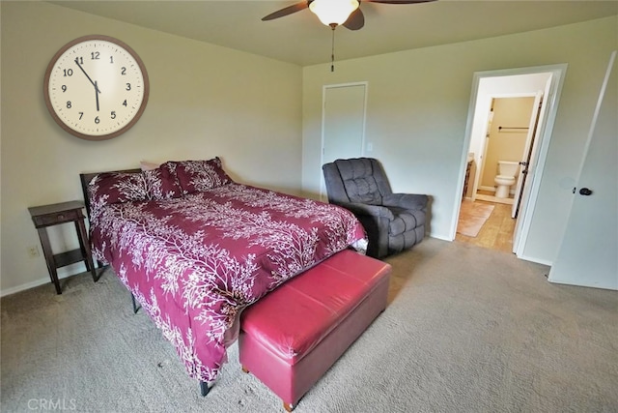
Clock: 5.54
